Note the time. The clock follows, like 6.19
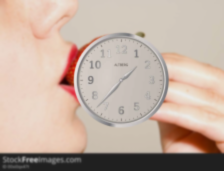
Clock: 1.37
